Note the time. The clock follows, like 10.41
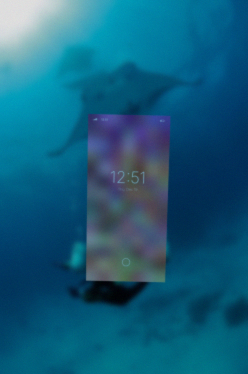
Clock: 12.51
